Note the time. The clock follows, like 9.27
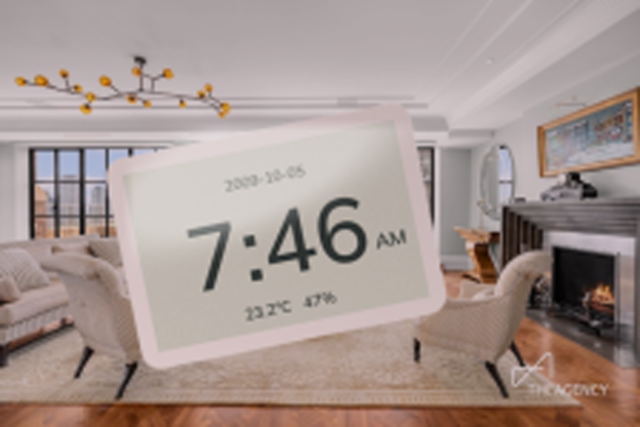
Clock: 7.46
